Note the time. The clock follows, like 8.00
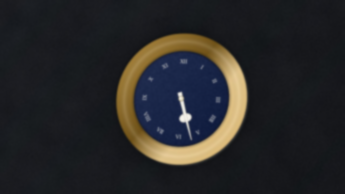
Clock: 5.27
